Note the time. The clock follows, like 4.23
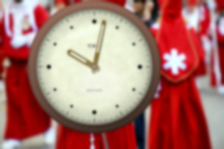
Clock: 10.02
